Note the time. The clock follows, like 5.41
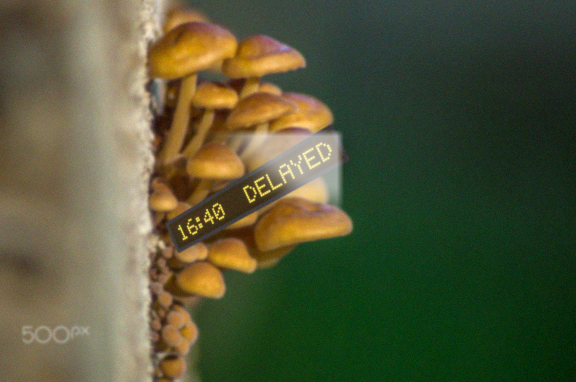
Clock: 16.40
